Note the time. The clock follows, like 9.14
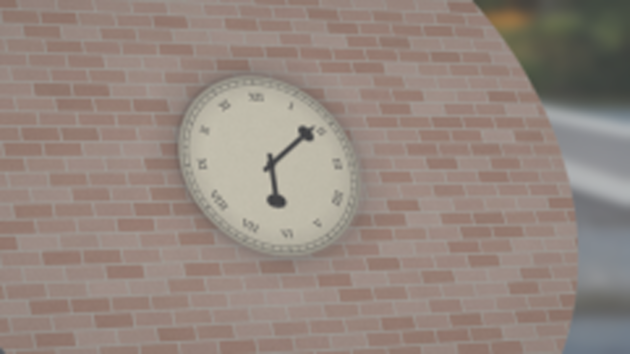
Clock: 6.09
